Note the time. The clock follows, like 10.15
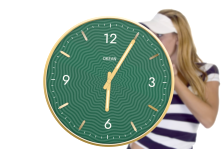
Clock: 6.05
